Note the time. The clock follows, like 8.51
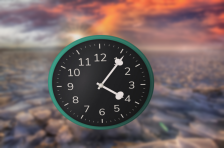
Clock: 4.06
